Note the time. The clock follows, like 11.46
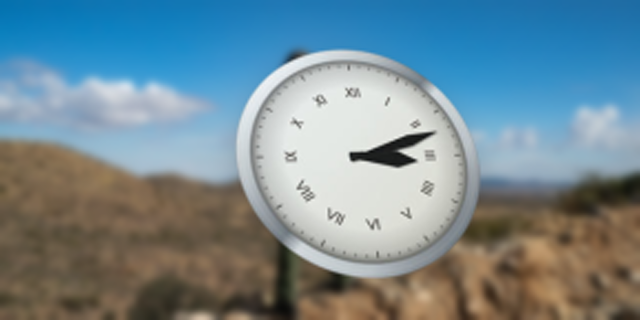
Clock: 3.12
